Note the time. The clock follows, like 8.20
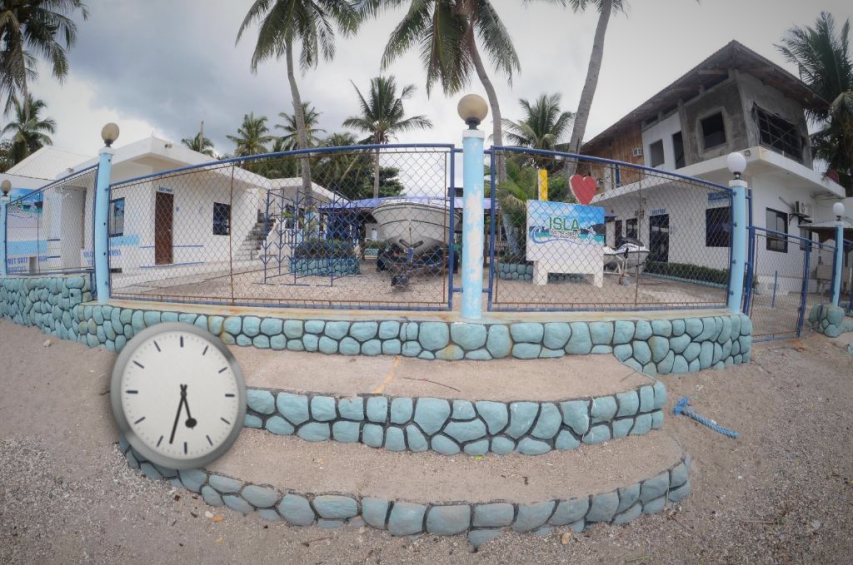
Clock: 5.33
